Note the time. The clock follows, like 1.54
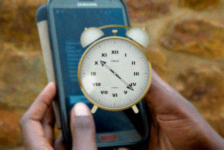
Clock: 10.22
